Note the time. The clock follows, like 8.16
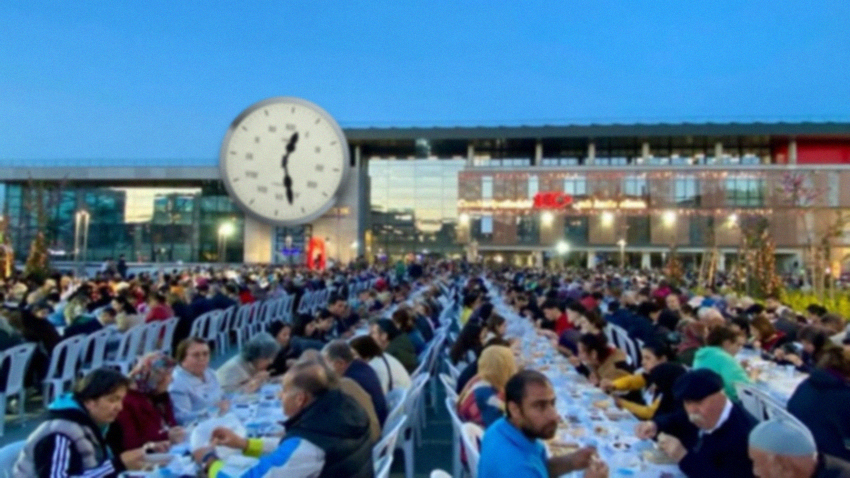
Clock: 12.27
